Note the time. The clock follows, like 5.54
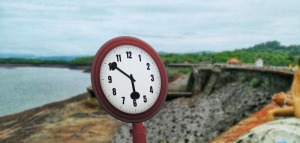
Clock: 5.51
